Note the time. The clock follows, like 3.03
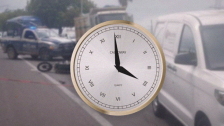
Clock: 3.59
